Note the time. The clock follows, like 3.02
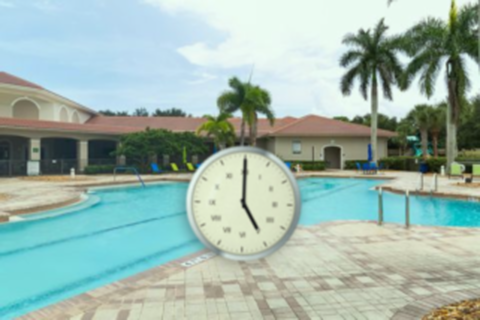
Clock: 5.00
